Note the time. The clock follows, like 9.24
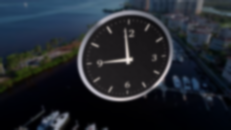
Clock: 8.59
